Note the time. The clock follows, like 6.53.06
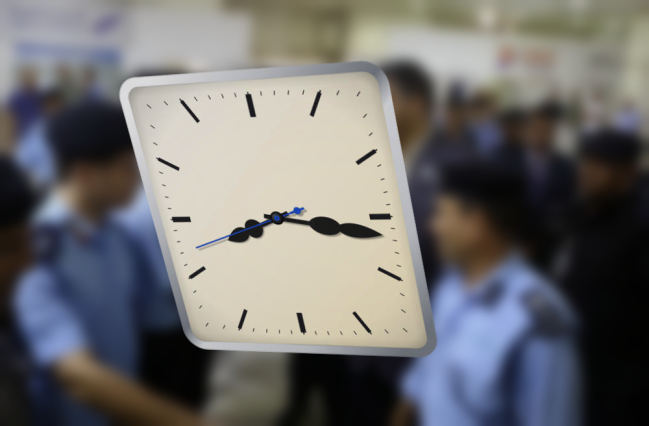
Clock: 8.16.42
